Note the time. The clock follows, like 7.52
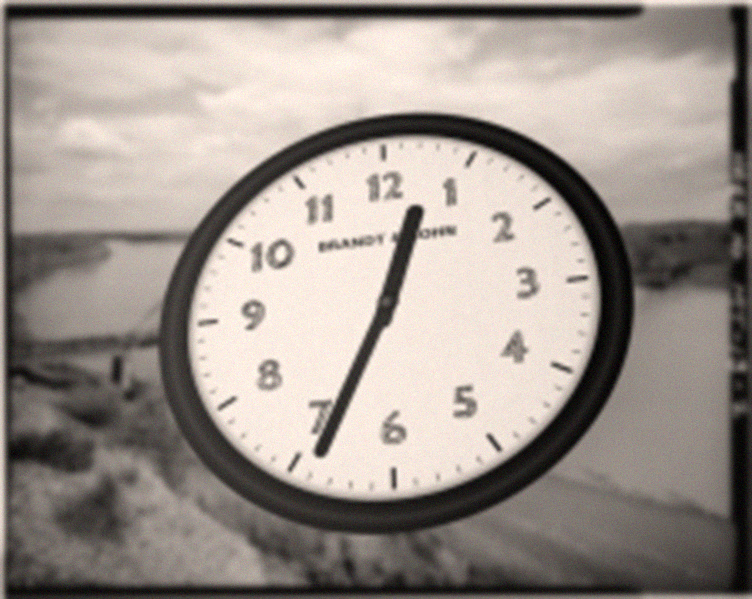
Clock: 12.34
